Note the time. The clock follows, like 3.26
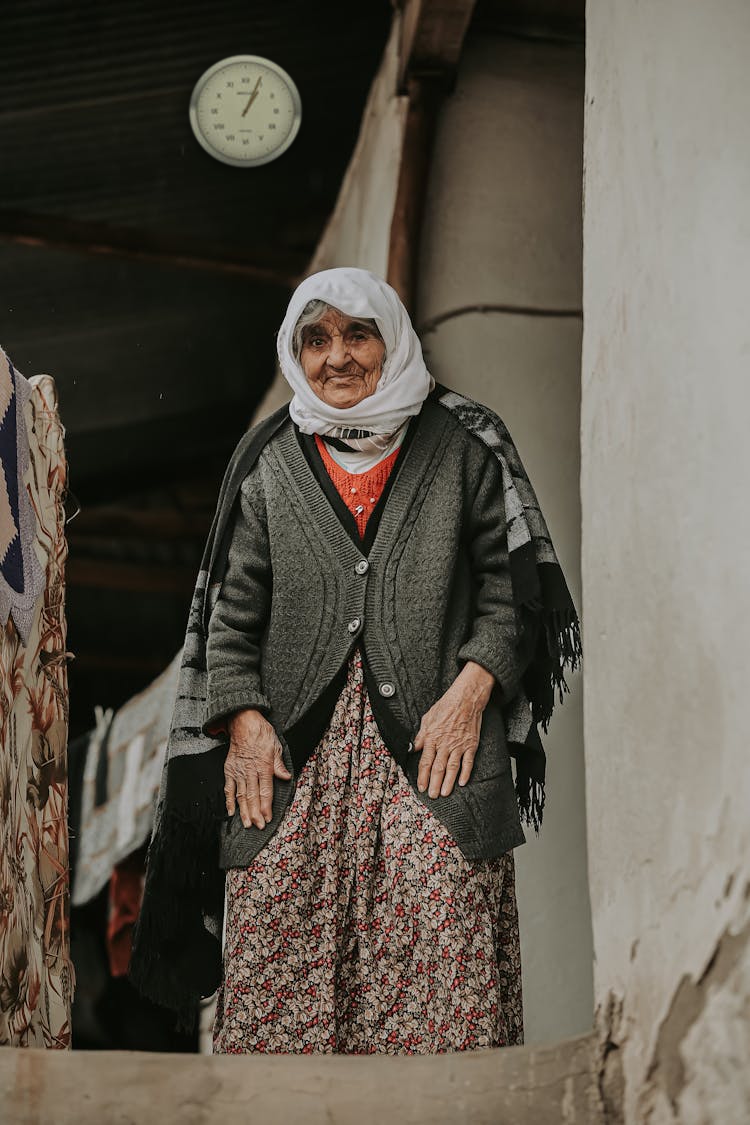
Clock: 1.04
